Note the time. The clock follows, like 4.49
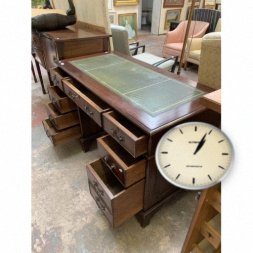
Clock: 1.04
